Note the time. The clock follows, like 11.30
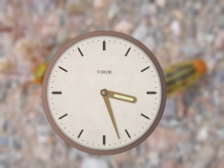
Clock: 3.27
